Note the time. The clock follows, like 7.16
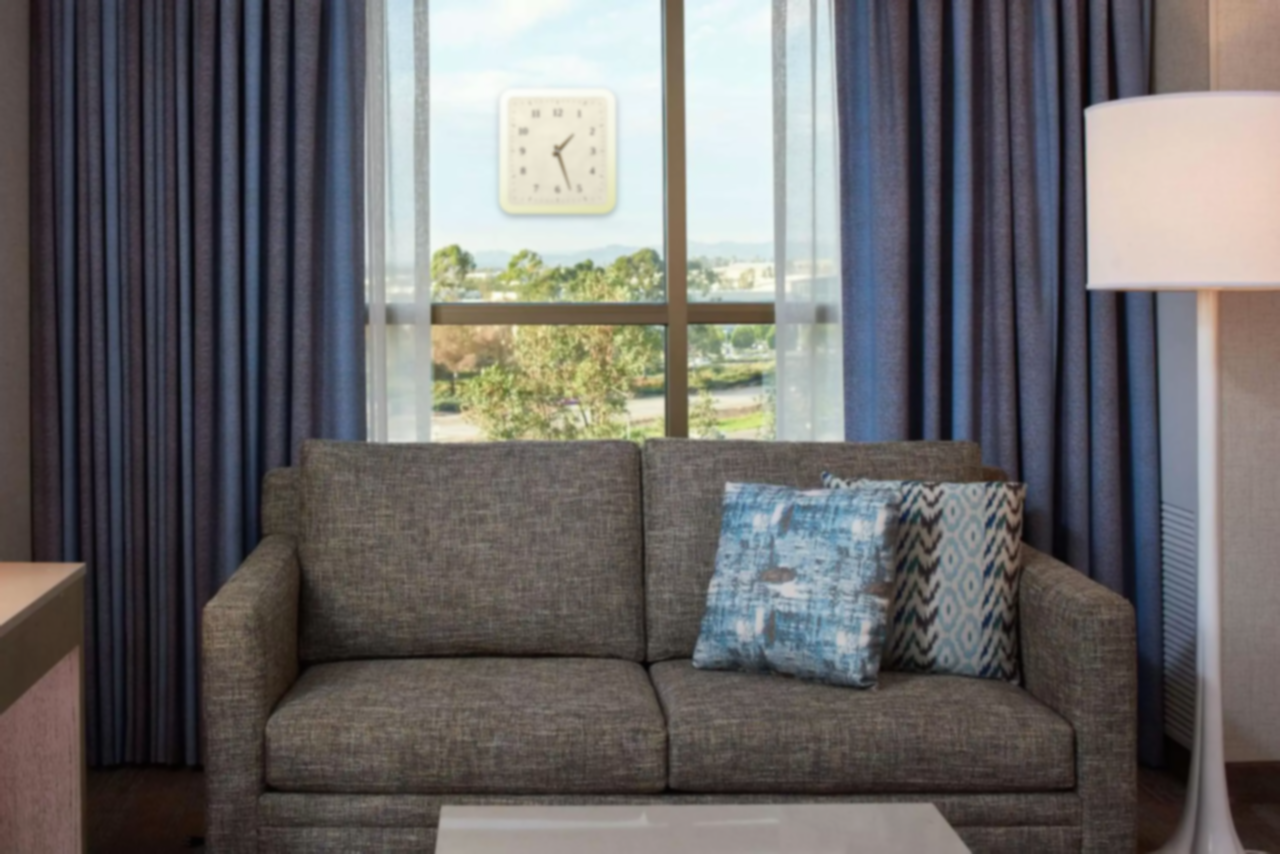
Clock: 1.27
